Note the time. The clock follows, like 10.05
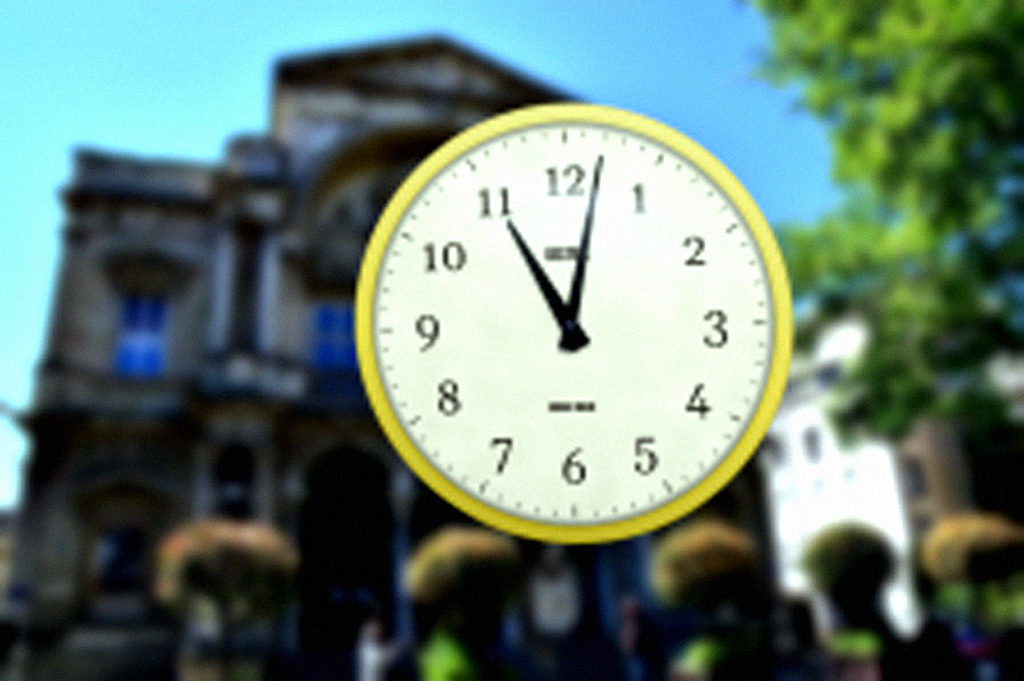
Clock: 11.02
